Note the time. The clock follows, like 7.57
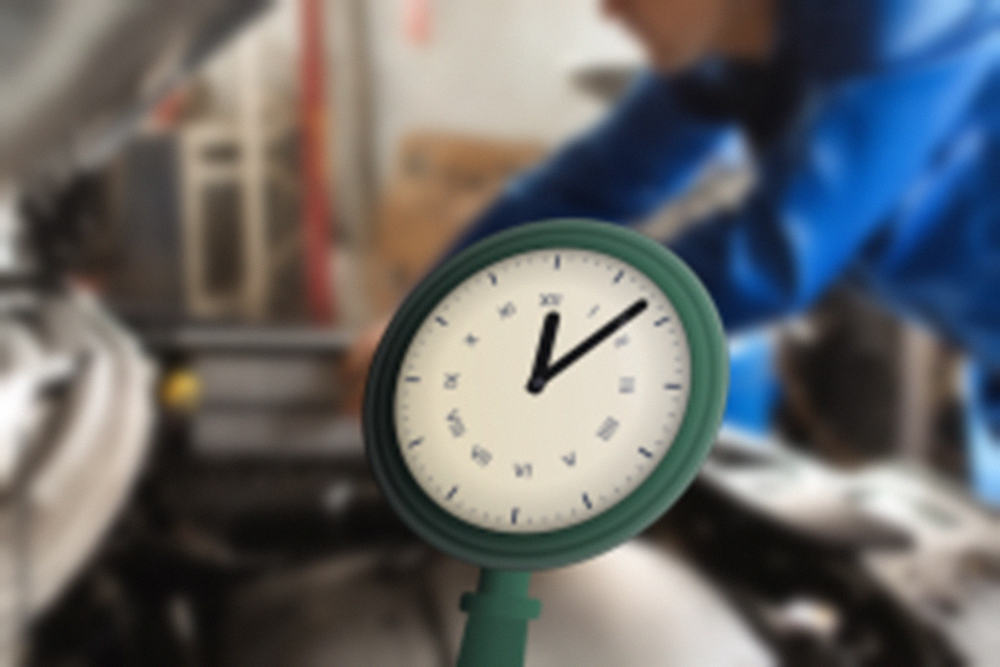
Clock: 12.08
